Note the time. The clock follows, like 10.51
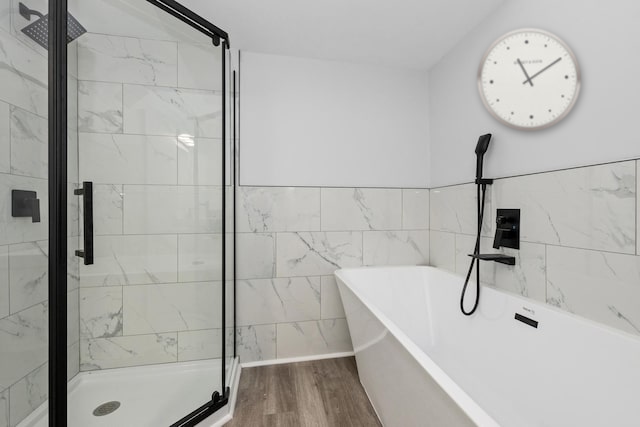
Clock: 11.10
